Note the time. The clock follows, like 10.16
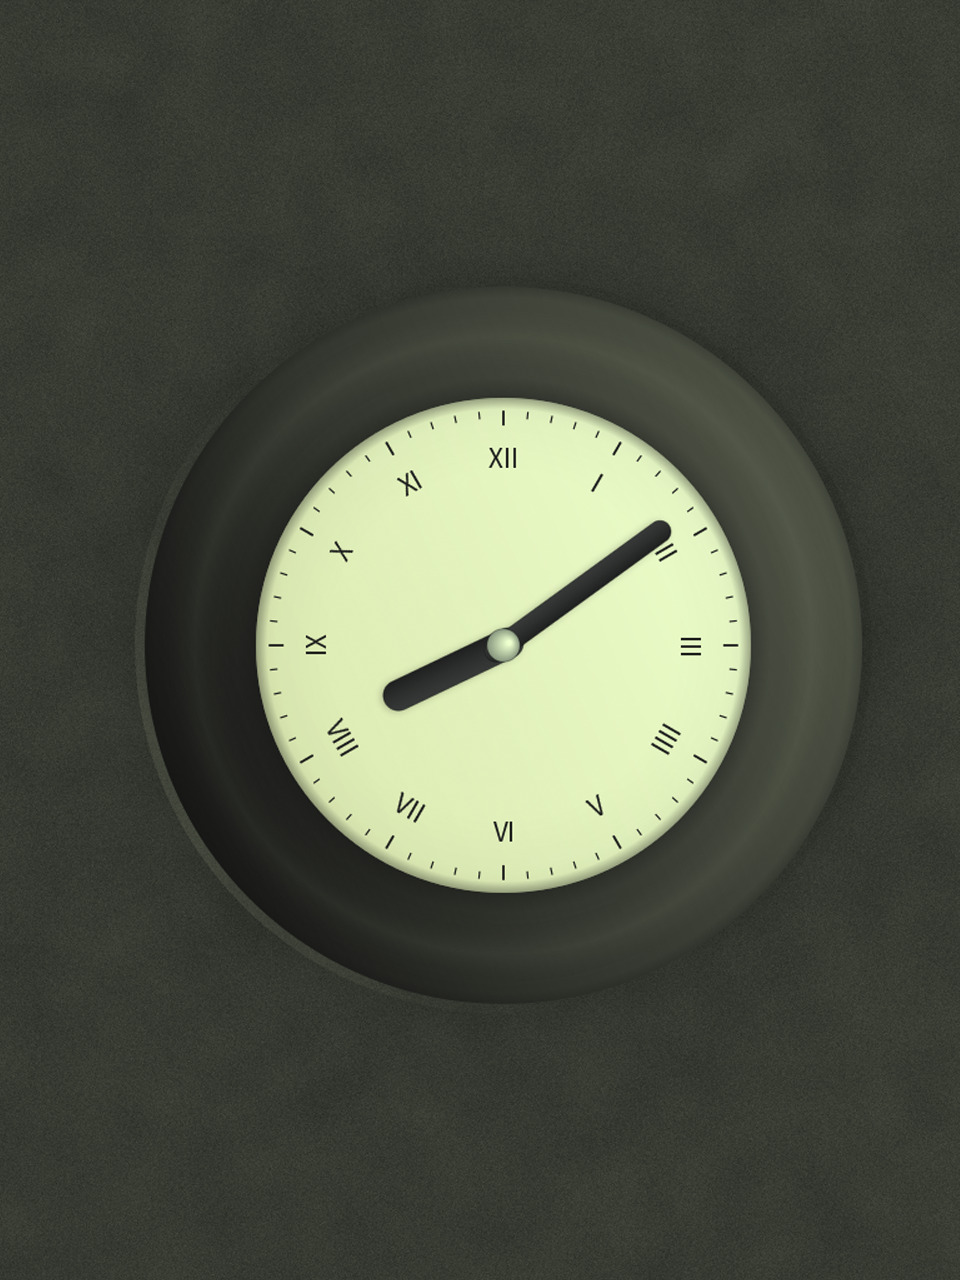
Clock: 8.09
